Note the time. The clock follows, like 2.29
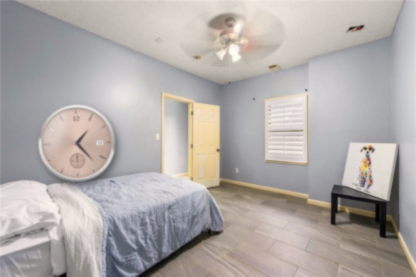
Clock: 1.23
